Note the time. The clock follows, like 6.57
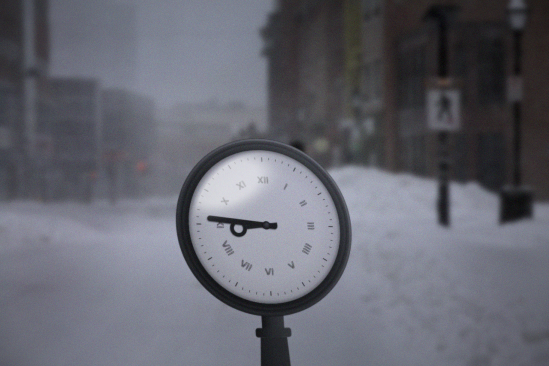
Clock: 8.46
